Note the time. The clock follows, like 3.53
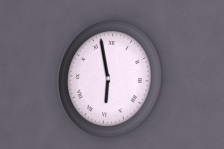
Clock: 5.57
